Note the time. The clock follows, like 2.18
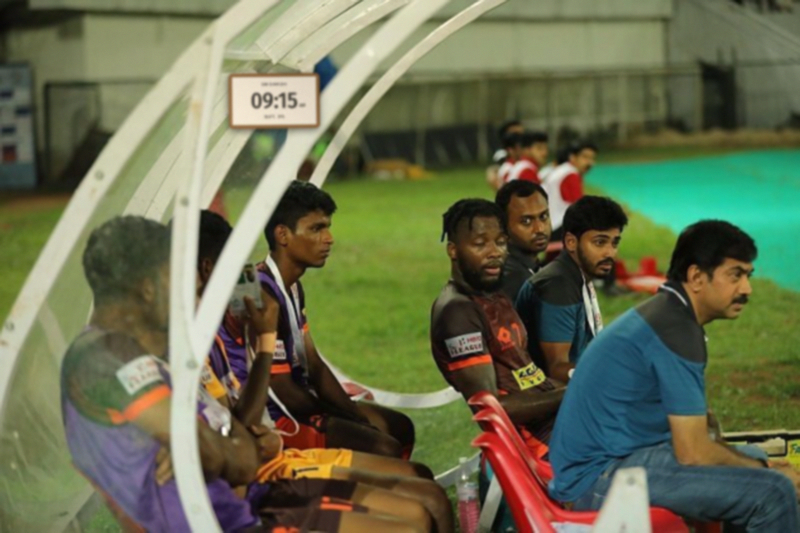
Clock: 9.15
